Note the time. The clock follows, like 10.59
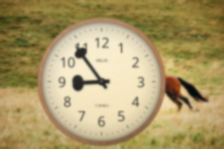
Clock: 8.54
